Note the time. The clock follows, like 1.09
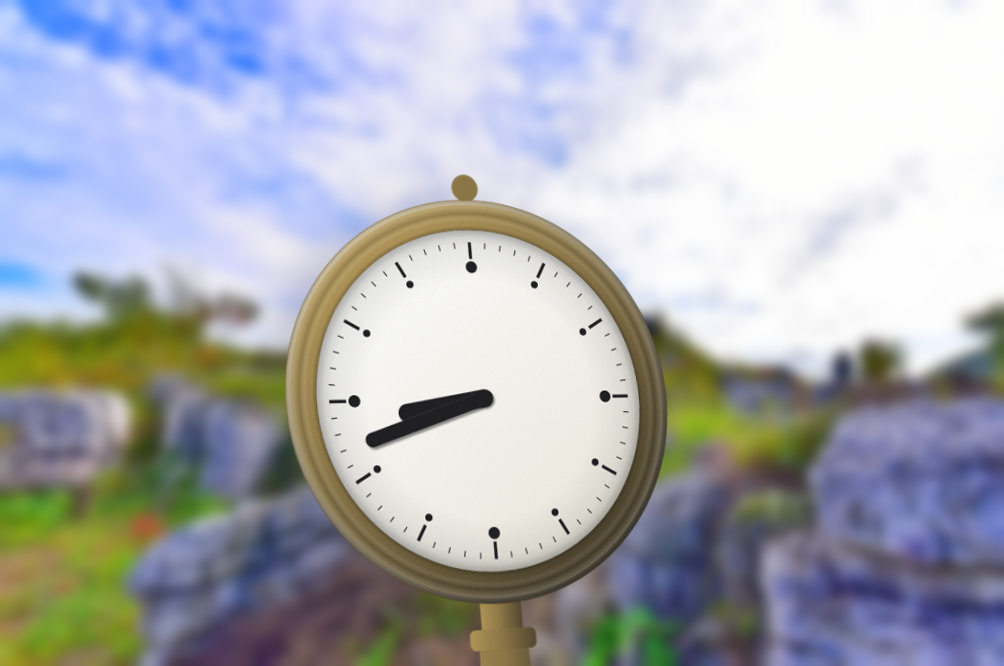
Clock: 8.42
